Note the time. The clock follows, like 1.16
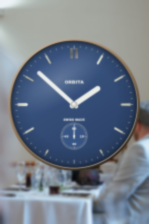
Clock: 1.52
